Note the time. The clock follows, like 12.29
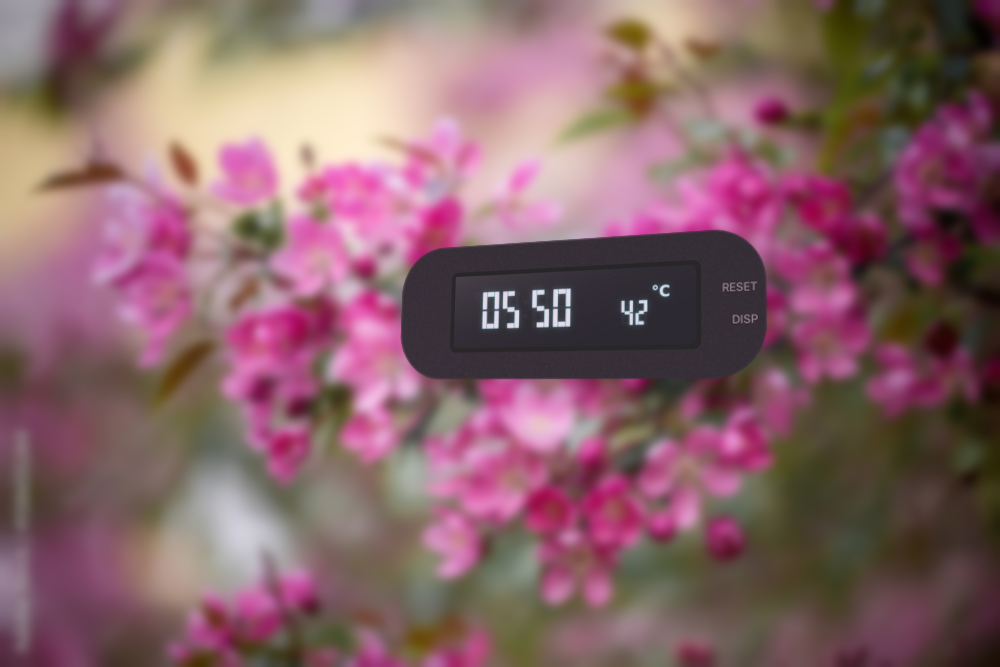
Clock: 5.50
